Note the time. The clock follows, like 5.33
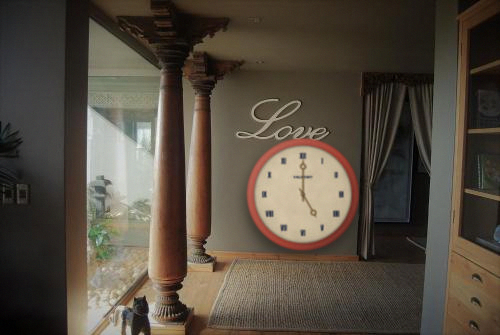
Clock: 5.00
